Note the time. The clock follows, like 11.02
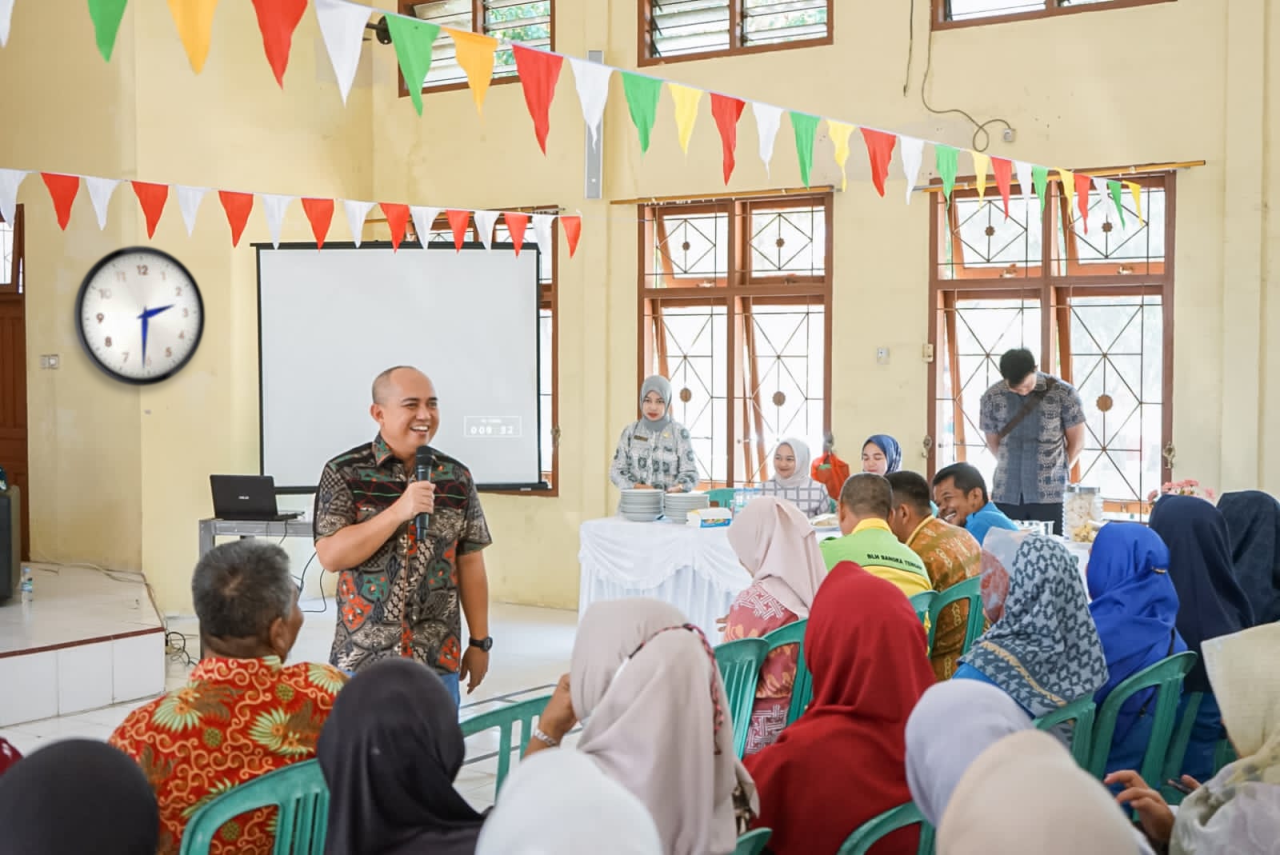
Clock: 2.31
